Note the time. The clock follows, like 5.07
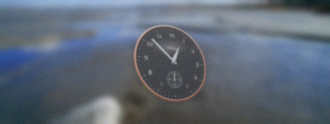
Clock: 12.52
